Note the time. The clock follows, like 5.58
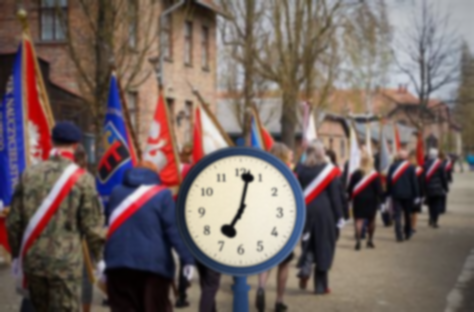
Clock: 7.02
